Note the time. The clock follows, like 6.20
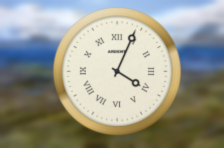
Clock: 4.04
